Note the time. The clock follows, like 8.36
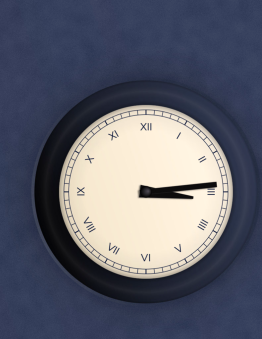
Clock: 3.14
